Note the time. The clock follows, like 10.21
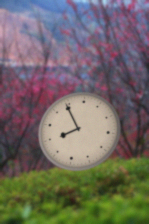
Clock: 7.54
